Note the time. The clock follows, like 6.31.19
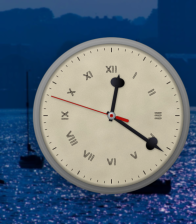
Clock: 12.20.48
